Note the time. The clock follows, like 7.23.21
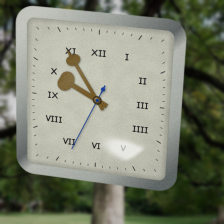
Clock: 9.54.34
